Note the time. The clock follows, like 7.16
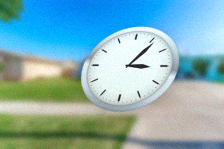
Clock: 3.06
